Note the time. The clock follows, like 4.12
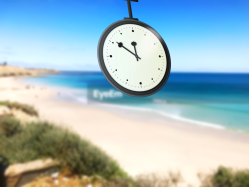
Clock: 11.51
